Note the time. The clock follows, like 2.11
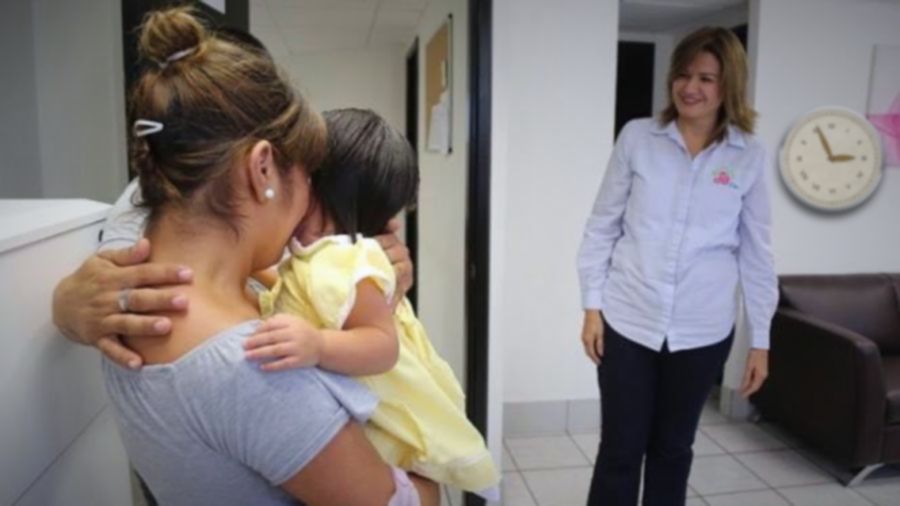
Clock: 2.56
